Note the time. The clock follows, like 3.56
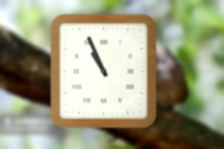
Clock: 10.56
